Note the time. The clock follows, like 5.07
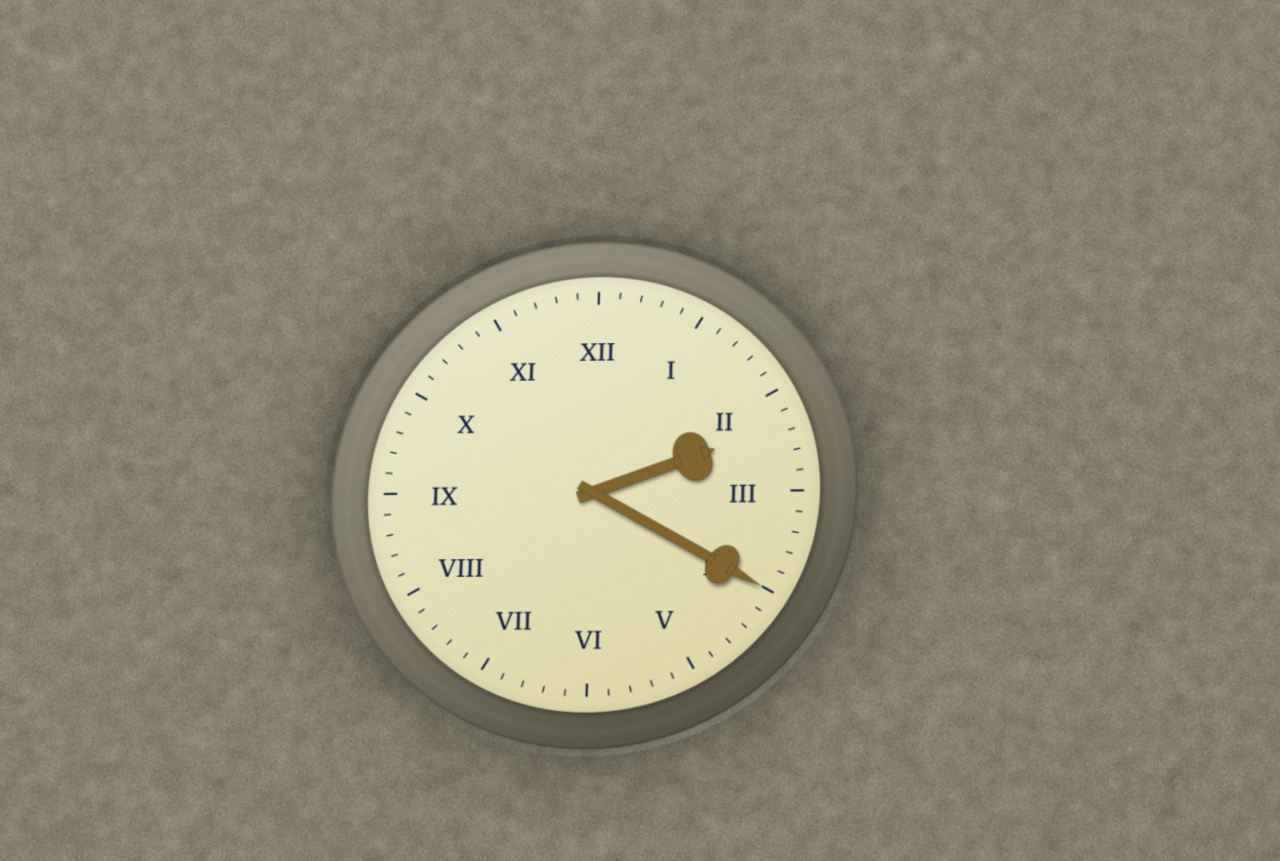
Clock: 2.20
